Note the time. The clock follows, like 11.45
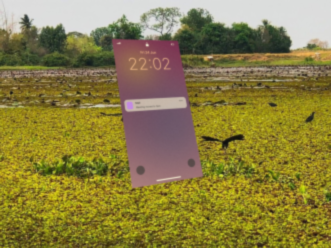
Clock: 22.02
